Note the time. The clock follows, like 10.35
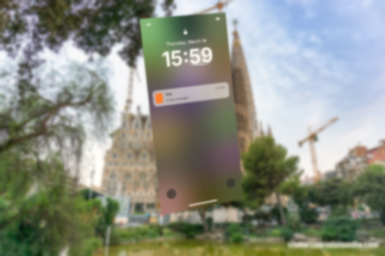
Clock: 15.59
